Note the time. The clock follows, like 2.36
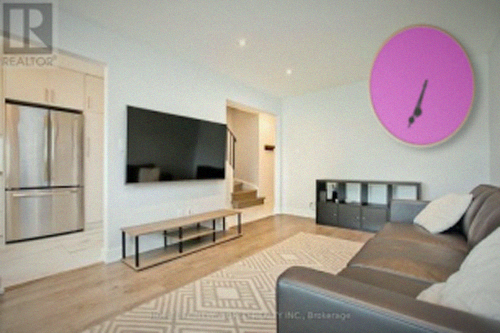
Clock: 6.34
